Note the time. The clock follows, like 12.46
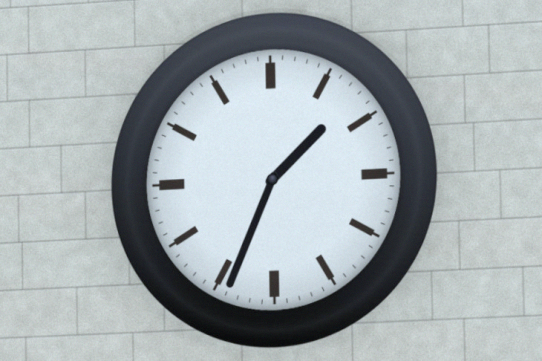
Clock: 1.34
